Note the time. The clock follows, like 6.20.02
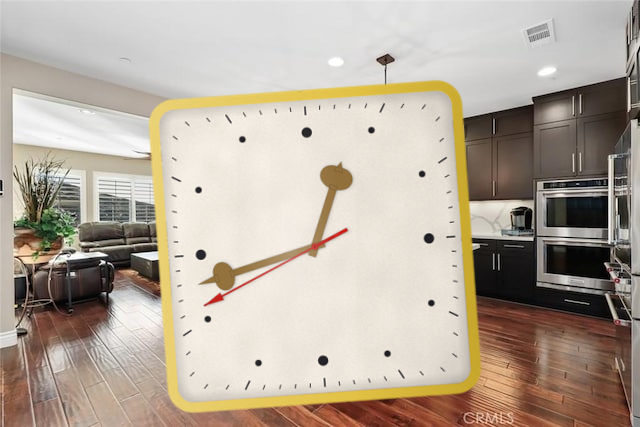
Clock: 12.42.41
